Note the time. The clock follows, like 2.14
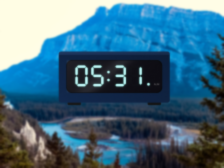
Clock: 5.31
